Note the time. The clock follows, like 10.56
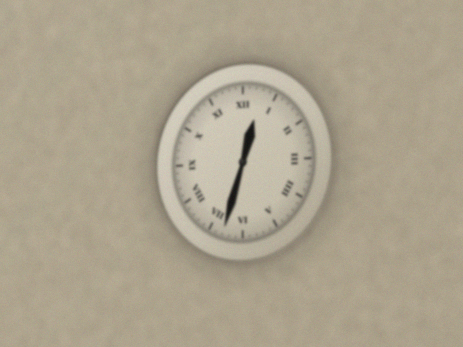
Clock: 12.33
